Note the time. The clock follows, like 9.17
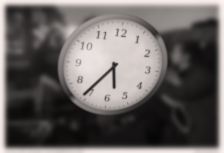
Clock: 5.36
